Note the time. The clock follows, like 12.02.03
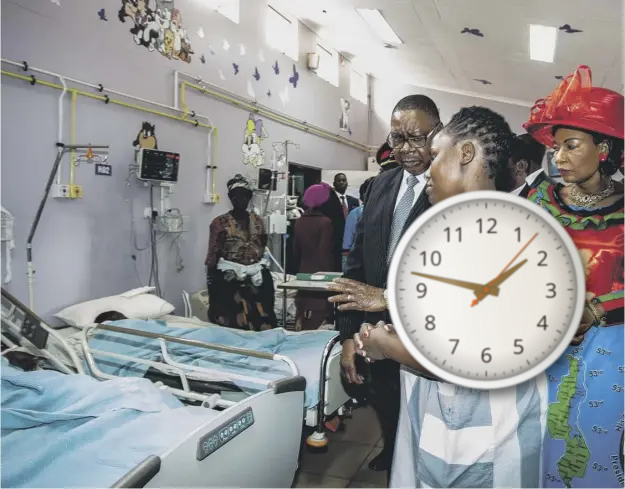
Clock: 1.47.07
